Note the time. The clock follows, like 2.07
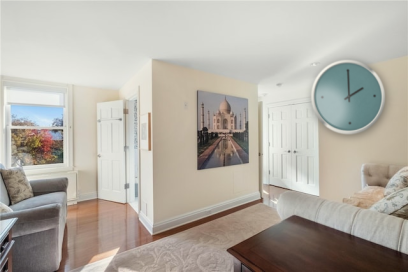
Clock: 2.00
